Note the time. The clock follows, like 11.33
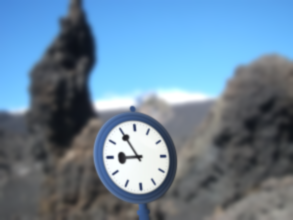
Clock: 8.55
